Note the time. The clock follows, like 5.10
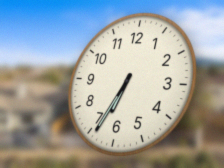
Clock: 6.34
